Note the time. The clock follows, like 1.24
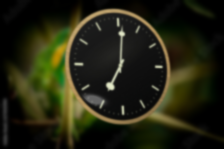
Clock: 7.01
